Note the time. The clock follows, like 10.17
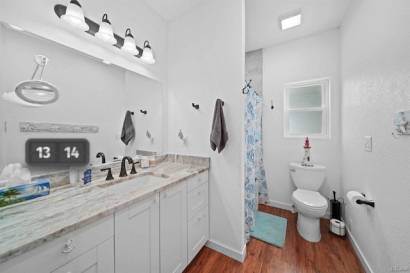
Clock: 13.14
